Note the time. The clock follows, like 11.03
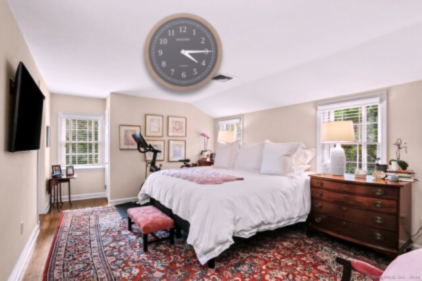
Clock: 4.15
